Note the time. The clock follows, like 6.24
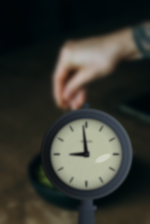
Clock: 8.59
